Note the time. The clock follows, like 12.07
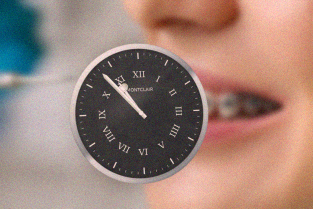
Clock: 10.53
